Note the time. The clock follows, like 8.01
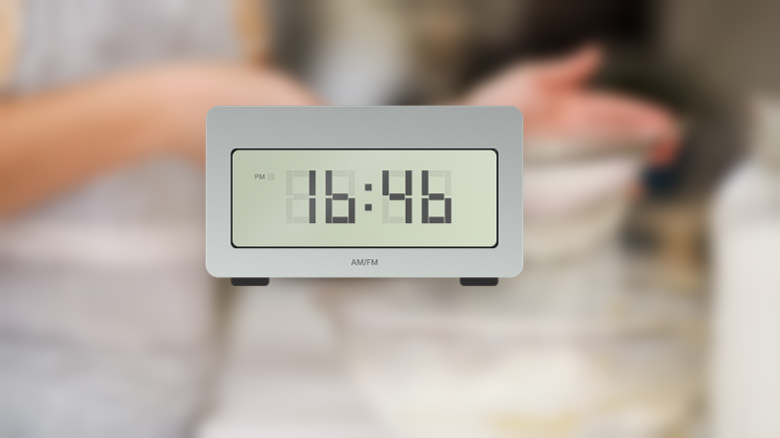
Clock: 16.46
